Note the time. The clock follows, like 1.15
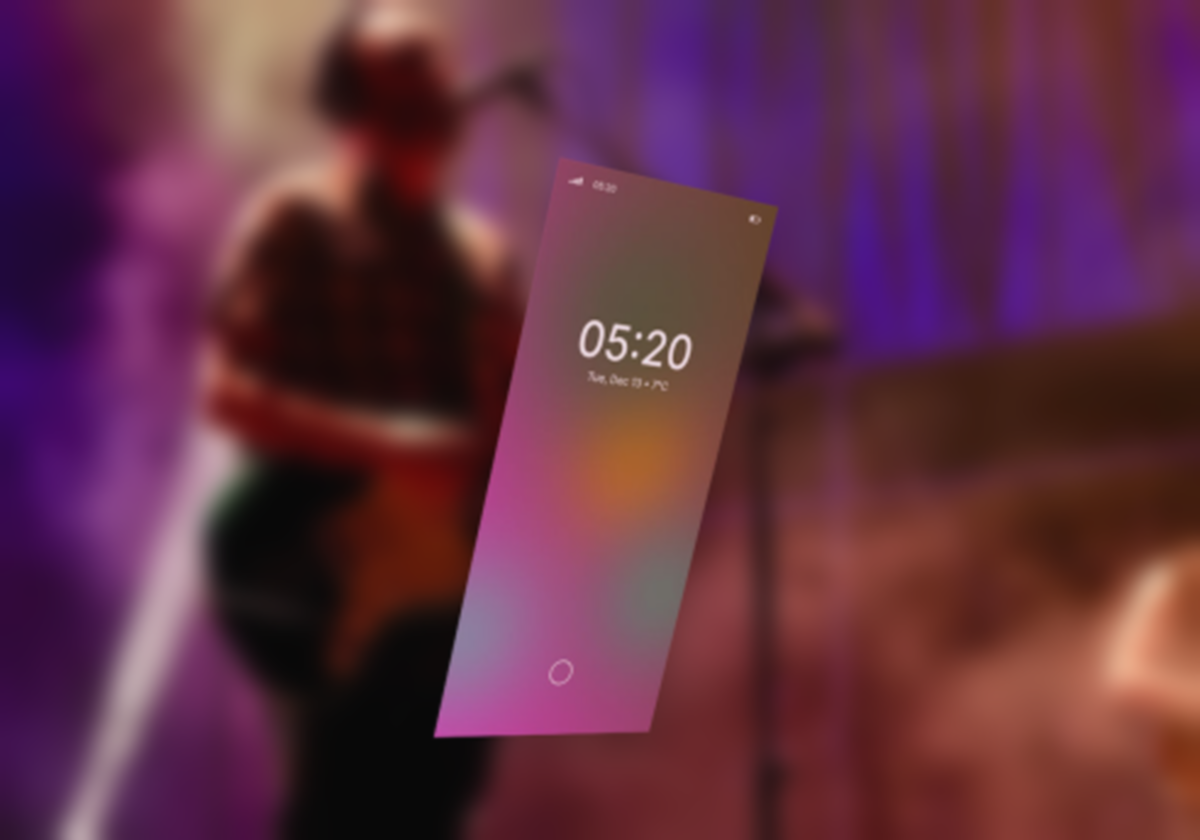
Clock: 5.20
